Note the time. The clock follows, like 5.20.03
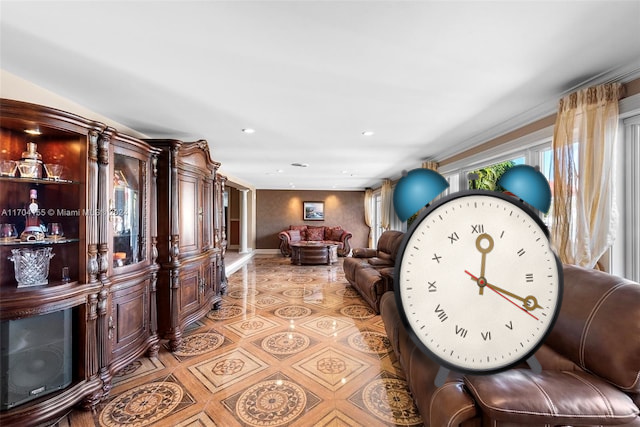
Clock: 12.19.21
